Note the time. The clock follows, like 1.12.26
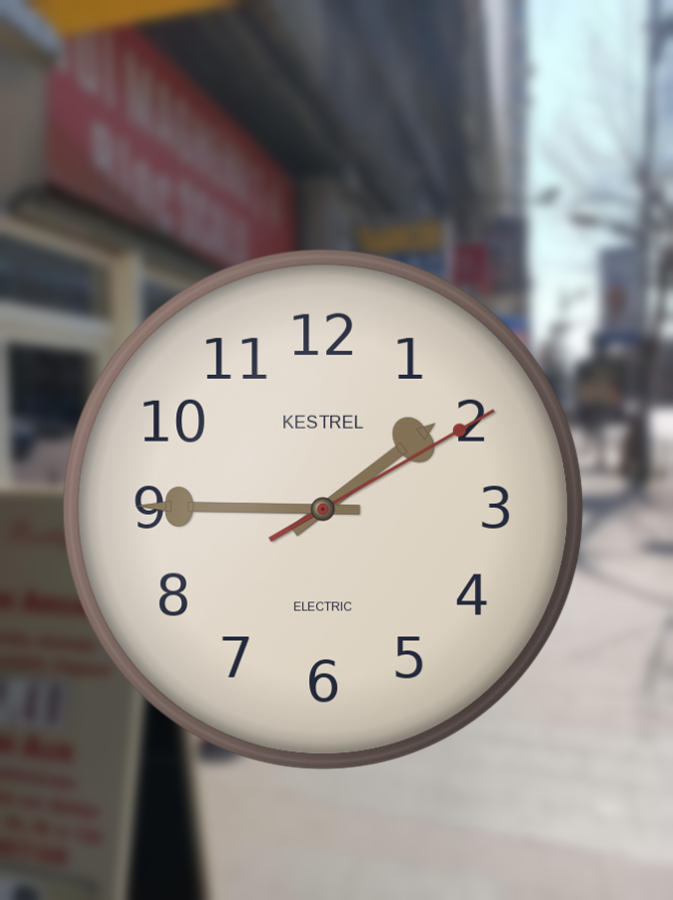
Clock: 1.45.10
